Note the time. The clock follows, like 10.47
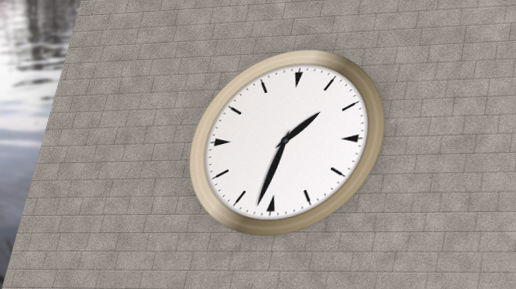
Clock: 1.32
